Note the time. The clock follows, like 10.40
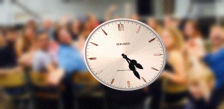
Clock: 4.26
